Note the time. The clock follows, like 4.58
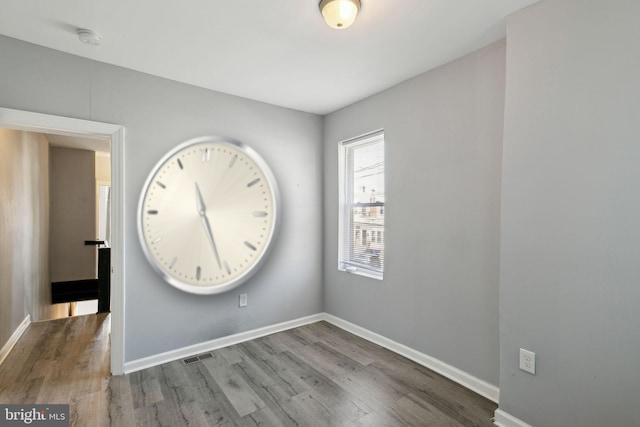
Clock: 11.26
